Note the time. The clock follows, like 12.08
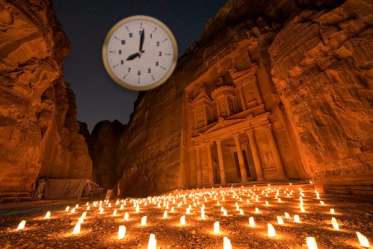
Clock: 8.01
